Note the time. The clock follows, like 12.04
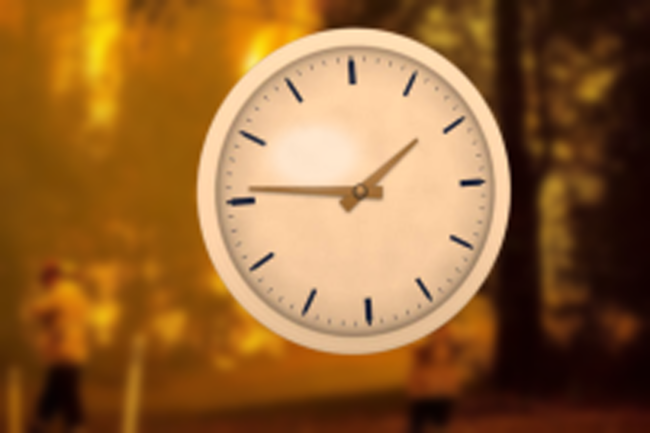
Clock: 1.46
